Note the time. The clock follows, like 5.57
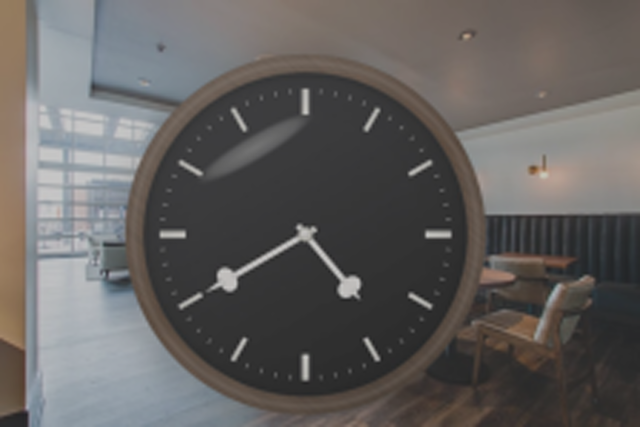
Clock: 4.40
